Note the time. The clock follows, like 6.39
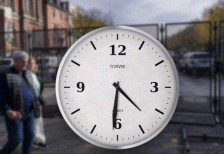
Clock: 4.31
